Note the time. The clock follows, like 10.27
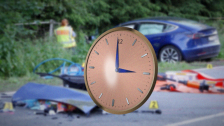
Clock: 2.59
